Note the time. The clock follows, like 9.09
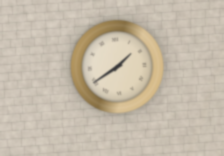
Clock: 1.40
